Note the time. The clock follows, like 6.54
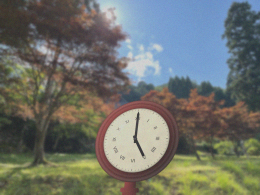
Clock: 5.00
